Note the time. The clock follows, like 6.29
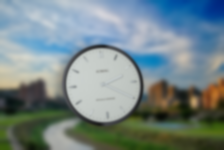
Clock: 2.20
